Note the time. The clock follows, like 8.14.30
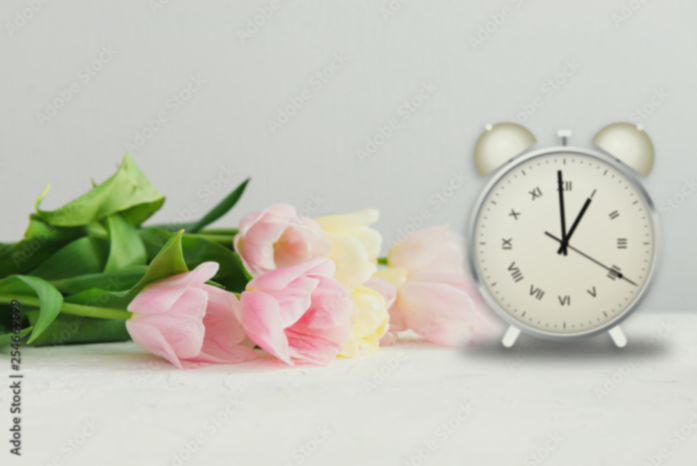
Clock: 12.59.20
